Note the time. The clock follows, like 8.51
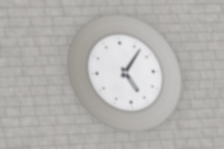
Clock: 5.07
